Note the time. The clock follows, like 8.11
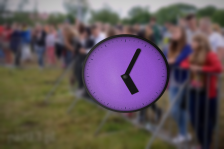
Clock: 5.04
